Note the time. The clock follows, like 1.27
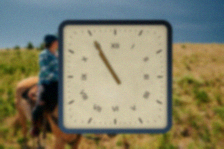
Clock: 10.55
